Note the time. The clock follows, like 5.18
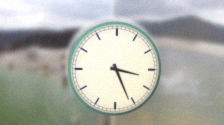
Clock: 3.26
